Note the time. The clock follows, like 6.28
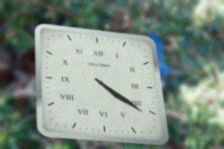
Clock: 4.21
